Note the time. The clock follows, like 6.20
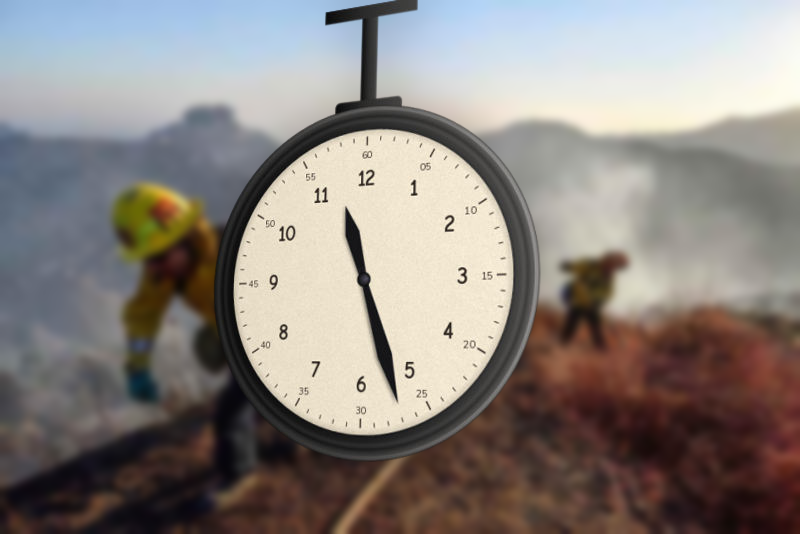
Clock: 11.27
